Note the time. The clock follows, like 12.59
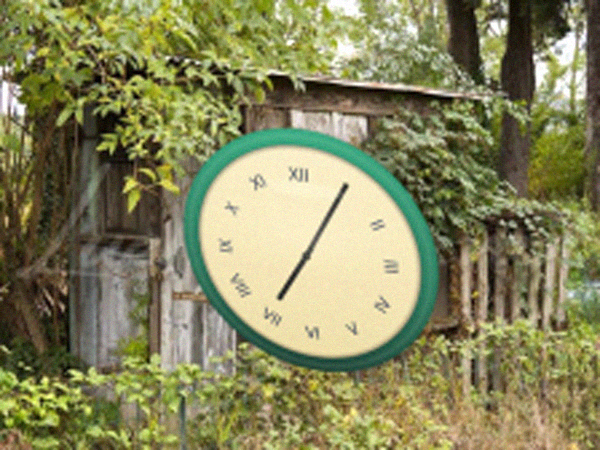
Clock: 7.05
